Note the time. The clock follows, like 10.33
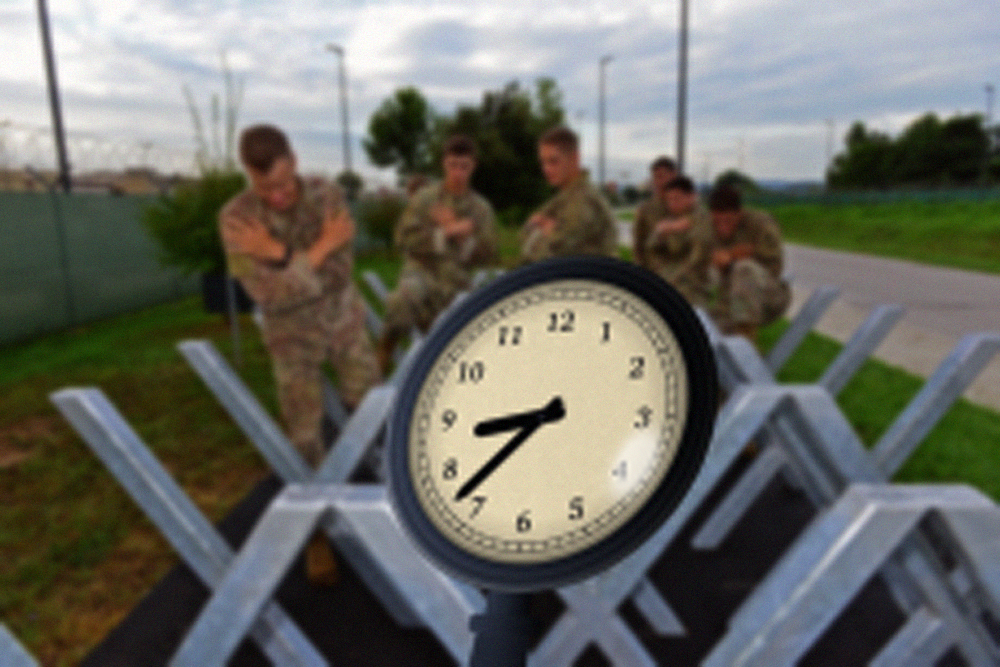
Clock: 8.37
